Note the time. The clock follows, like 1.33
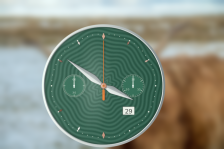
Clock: 3.51
